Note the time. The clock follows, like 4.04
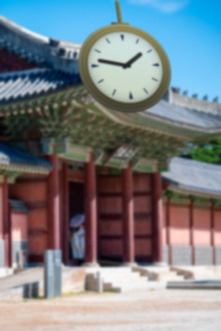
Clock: 1.47
